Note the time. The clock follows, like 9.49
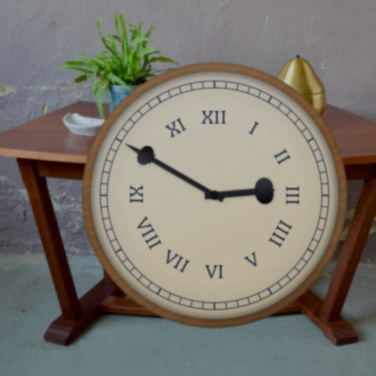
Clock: 2.50
